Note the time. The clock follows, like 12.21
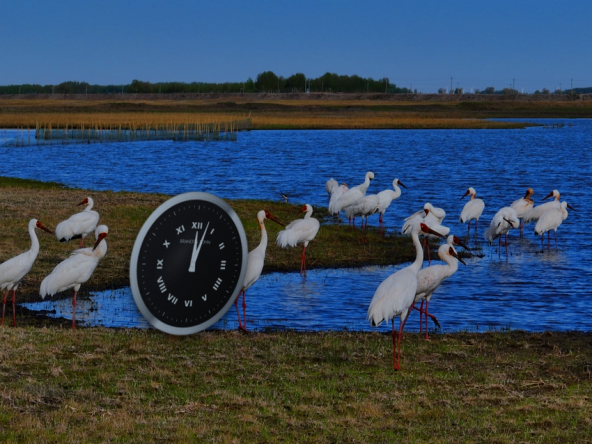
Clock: 12.03
